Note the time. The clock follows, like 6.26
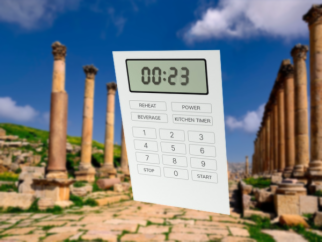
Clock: 0.23
